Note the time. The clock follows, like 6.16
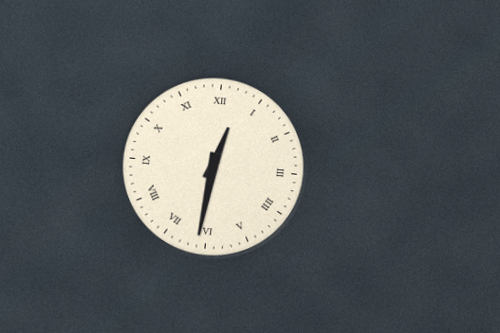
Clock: 12.31
